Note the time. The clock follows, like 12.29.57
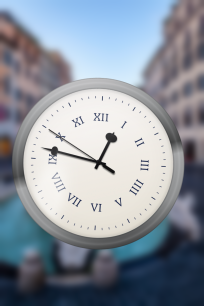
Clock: 12.46.50
